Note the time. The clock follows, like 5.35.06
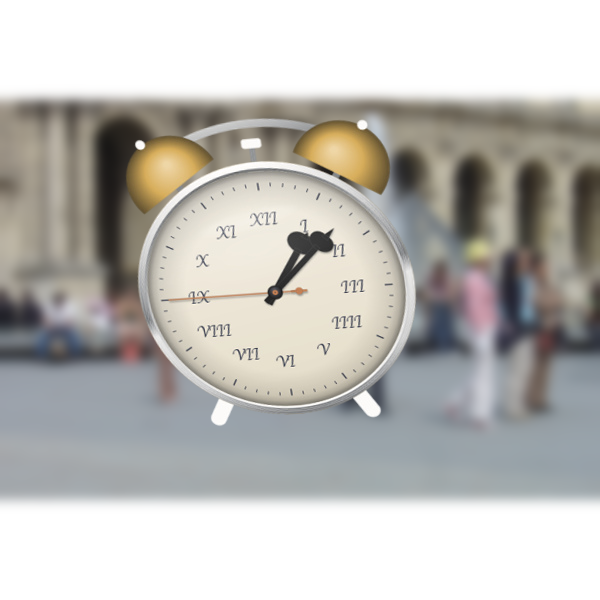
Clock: 1.07.45
